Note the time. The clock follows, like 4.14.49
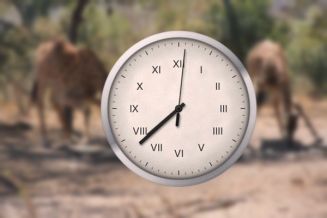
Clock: 7.38.01
